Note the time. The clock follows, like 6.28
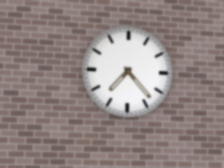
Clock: 7.23
